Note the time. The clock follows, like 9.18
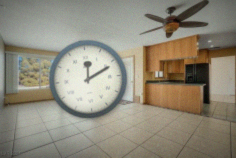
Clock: 12.11
